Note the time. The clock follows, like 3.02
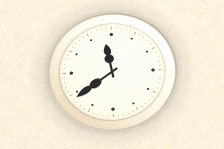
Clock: 11.39
